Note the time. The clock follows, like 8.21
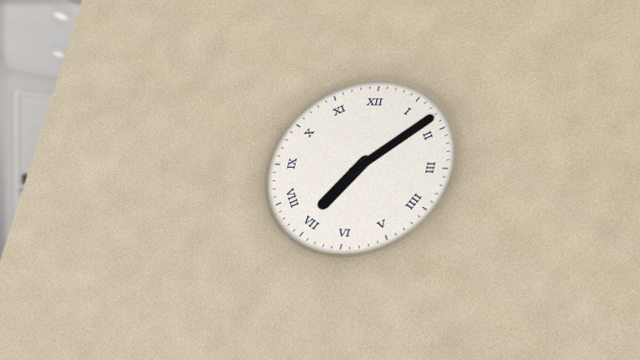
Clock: 7.08
